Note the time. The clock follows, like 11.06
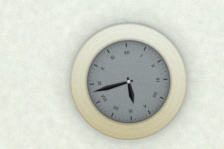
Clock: 5.43
